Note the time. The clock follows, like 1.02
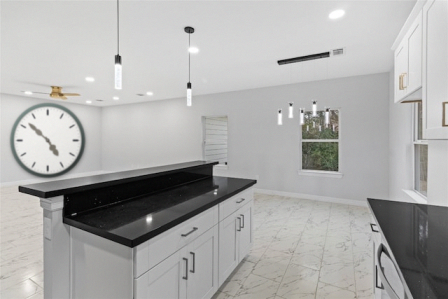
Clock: 4.52
